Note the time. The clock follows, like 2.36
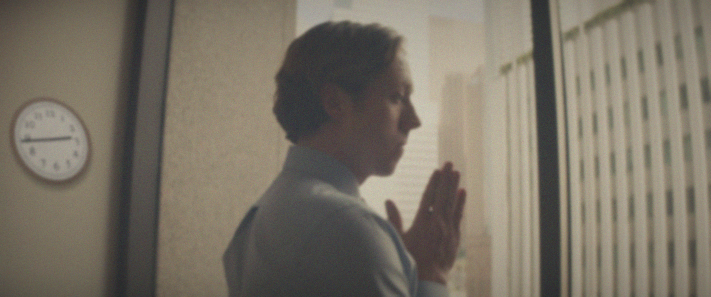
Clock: 2.44
